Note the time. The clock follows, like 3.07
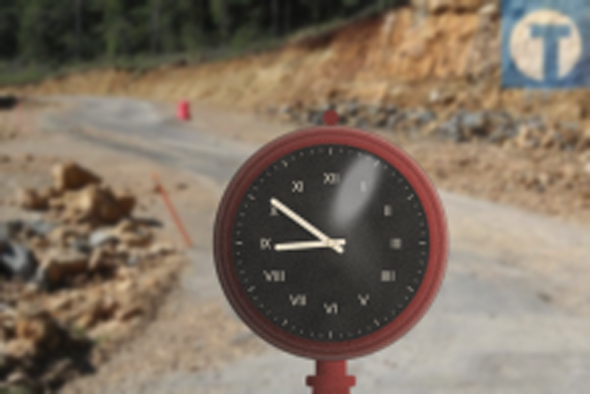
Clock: 8.51
